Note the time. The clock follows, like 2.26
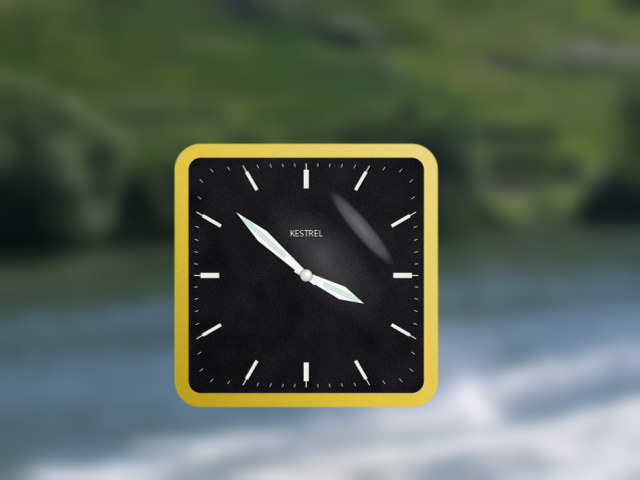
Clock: 3.52
